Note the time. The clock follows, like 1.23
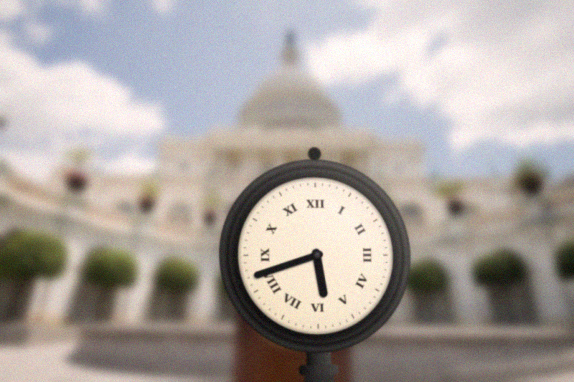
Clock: 5.42
